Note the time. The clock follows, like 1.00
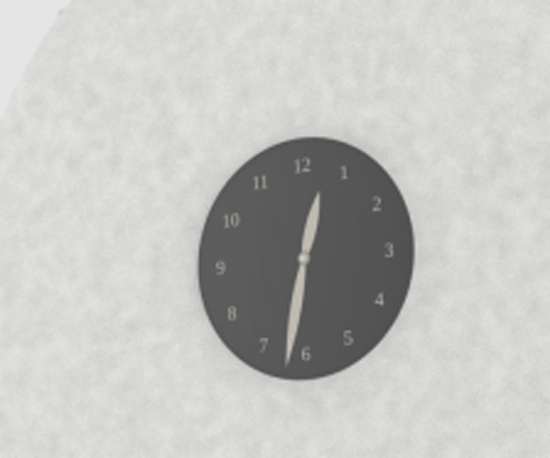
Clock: 12.32
